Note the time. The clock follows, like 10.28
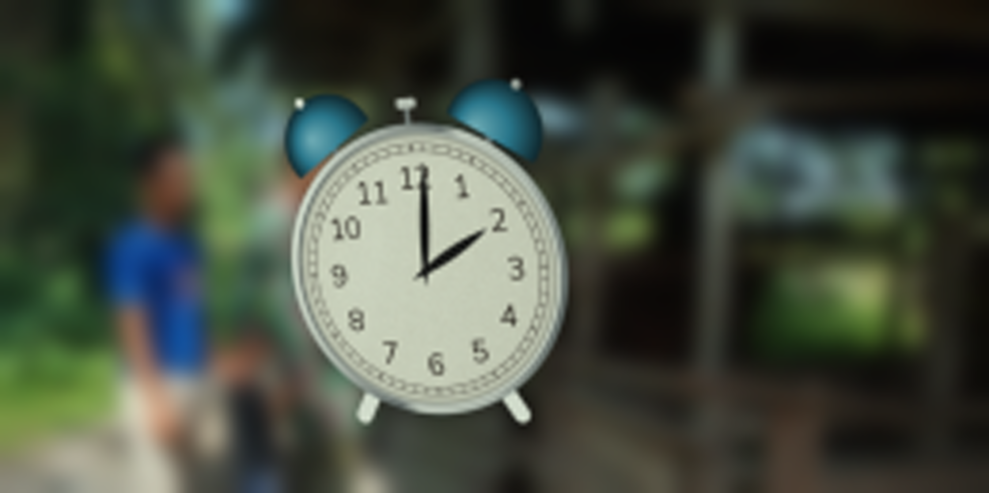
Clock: 2.01
